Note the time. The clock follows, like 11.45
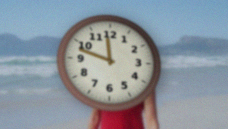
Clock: 11.48
